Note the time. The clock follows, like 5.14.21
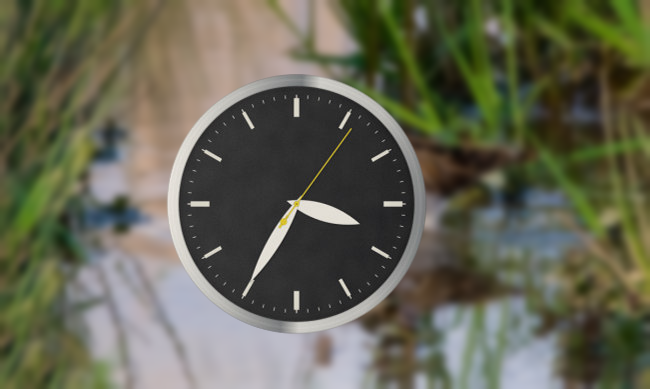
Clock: 3.35.06
